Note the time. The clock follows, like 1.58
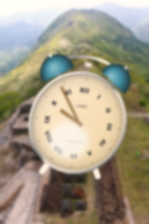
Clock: 9.54
